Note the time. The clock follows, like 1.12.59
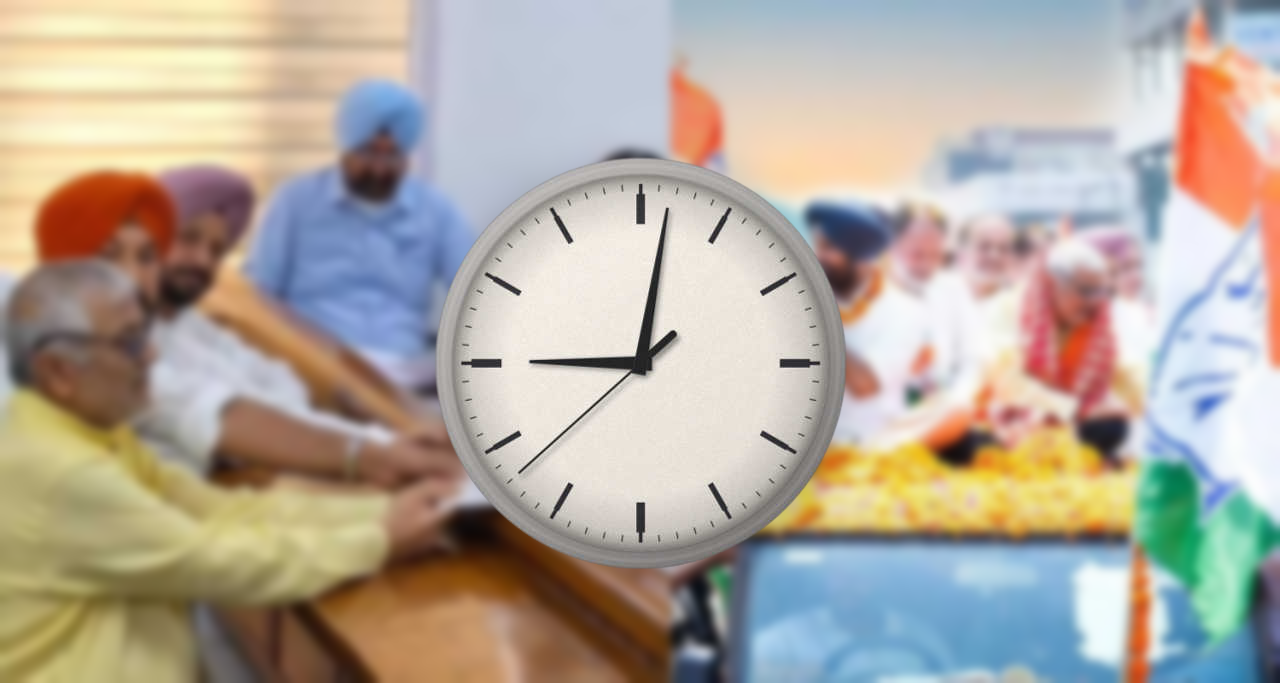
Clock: 9.01.38
